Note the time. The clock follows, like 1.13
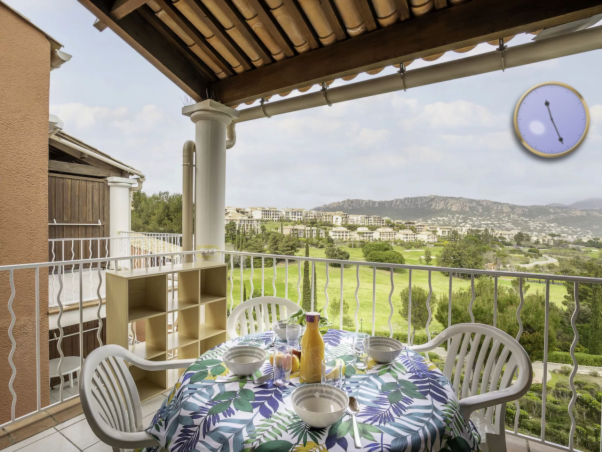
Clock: 11.26
